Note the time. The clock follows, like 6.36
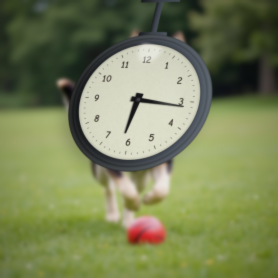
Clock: 6.16
